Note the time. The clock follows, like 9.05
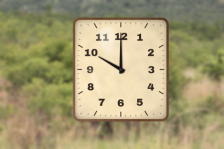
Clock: 10.00
